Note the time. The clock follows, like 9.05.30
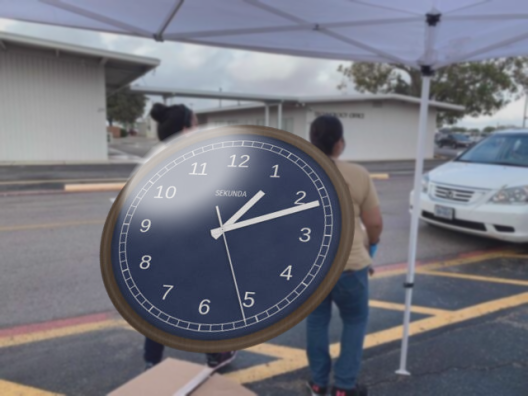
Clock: 1.11.26
